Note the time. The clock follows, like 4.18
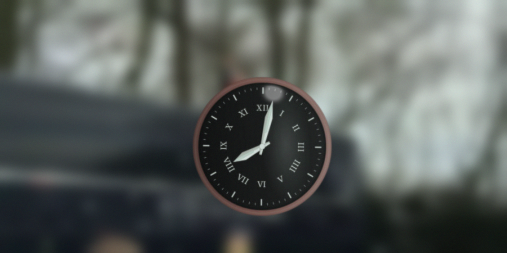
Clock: 8.02
